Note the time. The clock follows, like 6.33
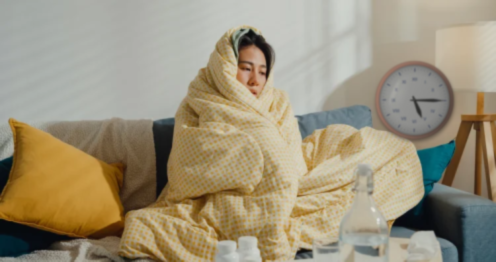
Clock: 5.15
